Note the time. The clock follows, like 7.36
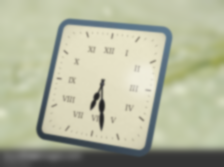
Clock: 6.28
